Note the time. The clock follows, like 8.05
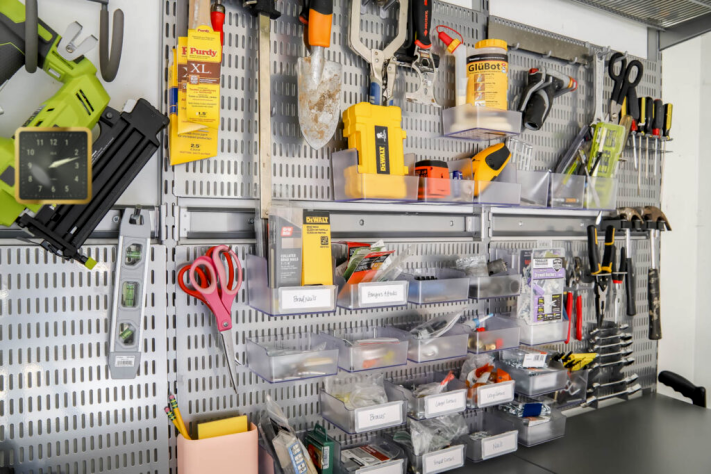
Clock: 2.12
